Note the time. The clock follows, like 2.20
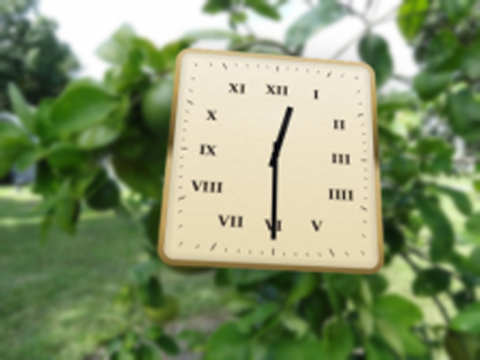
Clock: 12.30
